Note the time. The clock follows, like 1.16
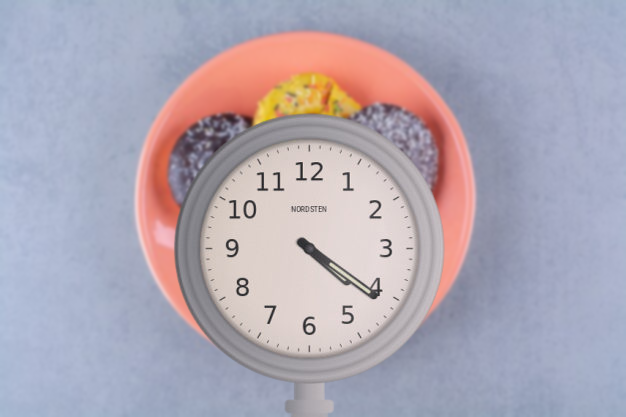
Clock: 4.21
